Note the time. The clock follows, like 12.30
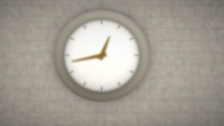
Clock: 12.43
